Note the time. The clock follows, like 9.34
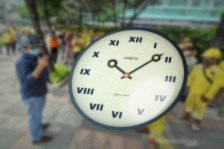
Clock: 10.08
